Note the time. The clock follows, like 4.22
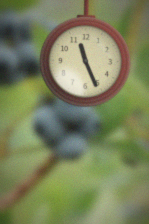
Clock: 11.26
